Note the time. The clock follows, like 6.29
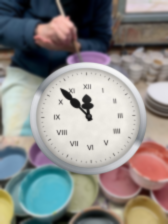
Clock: 11.53
